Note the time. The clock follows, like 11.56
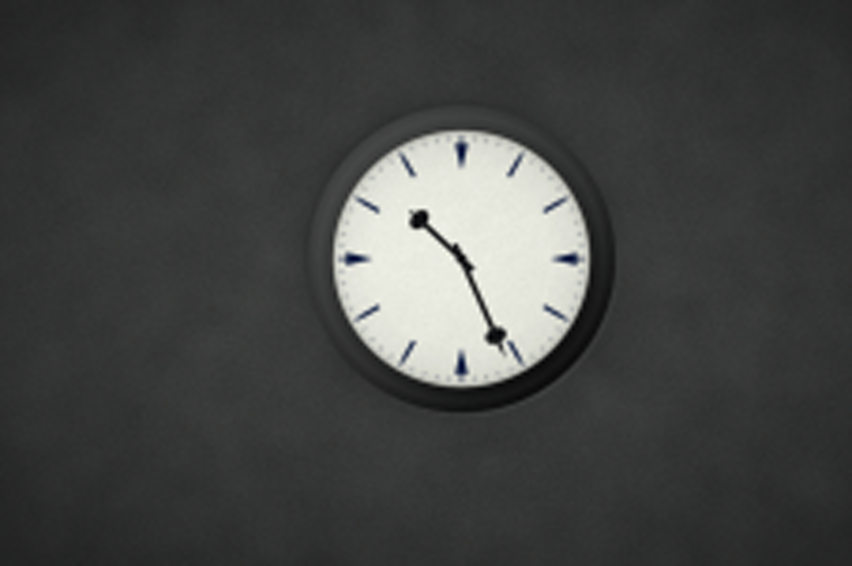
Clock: 10.26
